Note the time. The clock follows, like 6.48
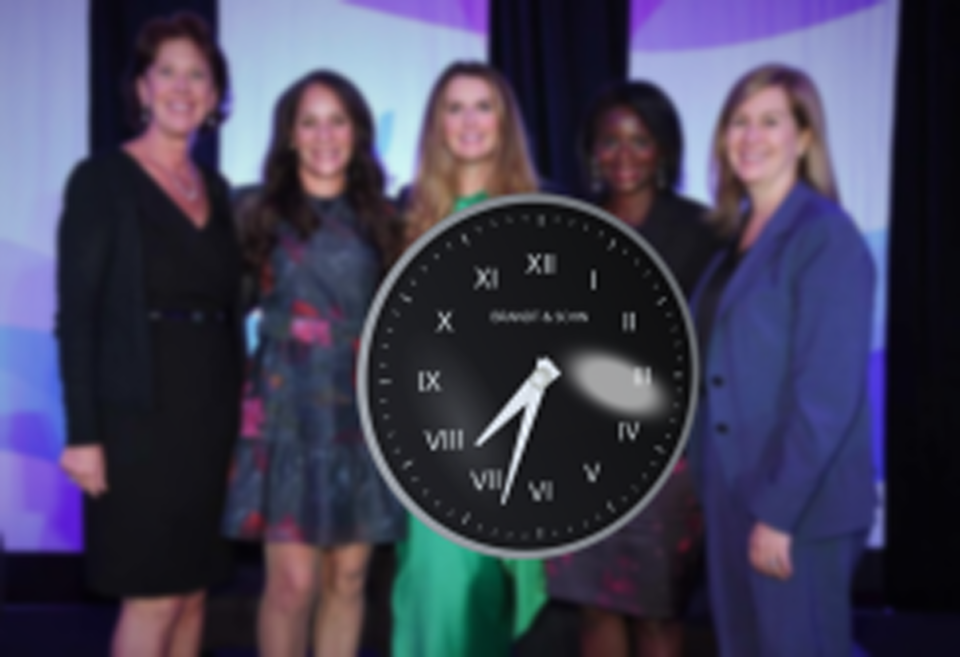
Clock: 7.33
